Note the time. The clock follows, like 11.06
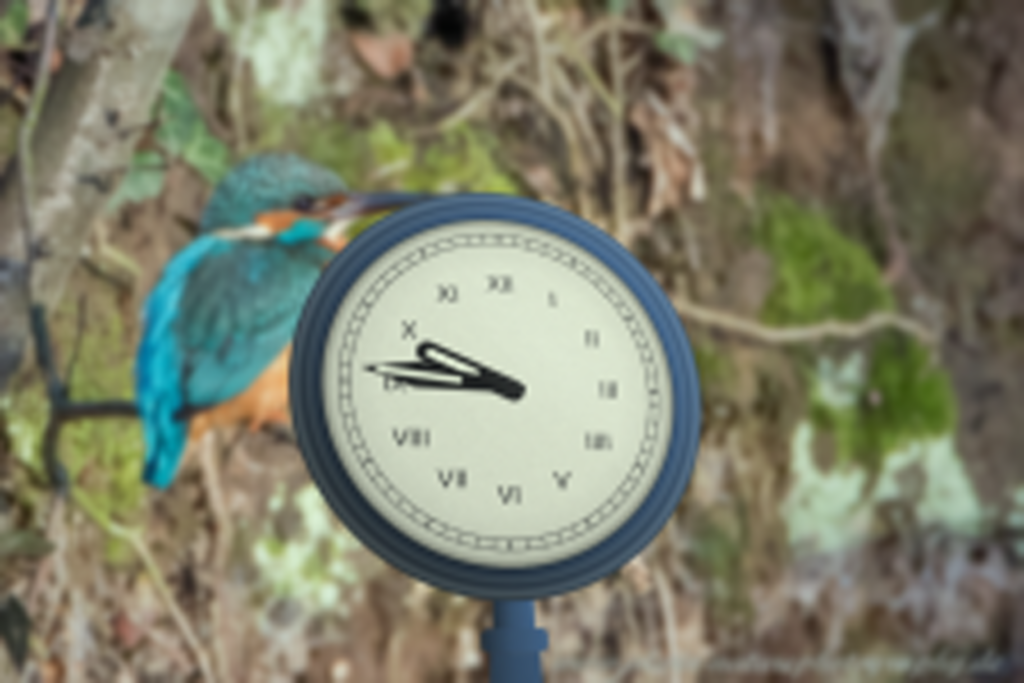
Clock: 9.46
